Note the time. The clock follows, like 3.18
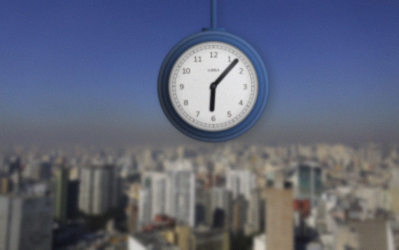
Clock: 6.07
